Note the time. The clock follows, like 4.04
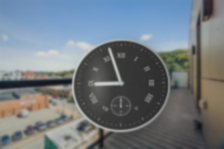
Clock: 8.57
